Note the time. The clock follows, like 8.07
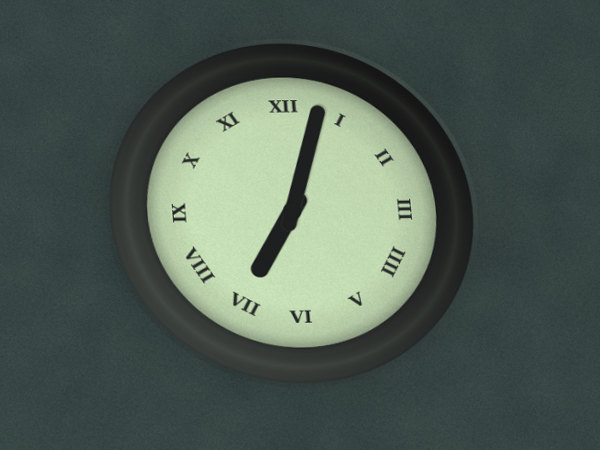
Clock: 7.03
